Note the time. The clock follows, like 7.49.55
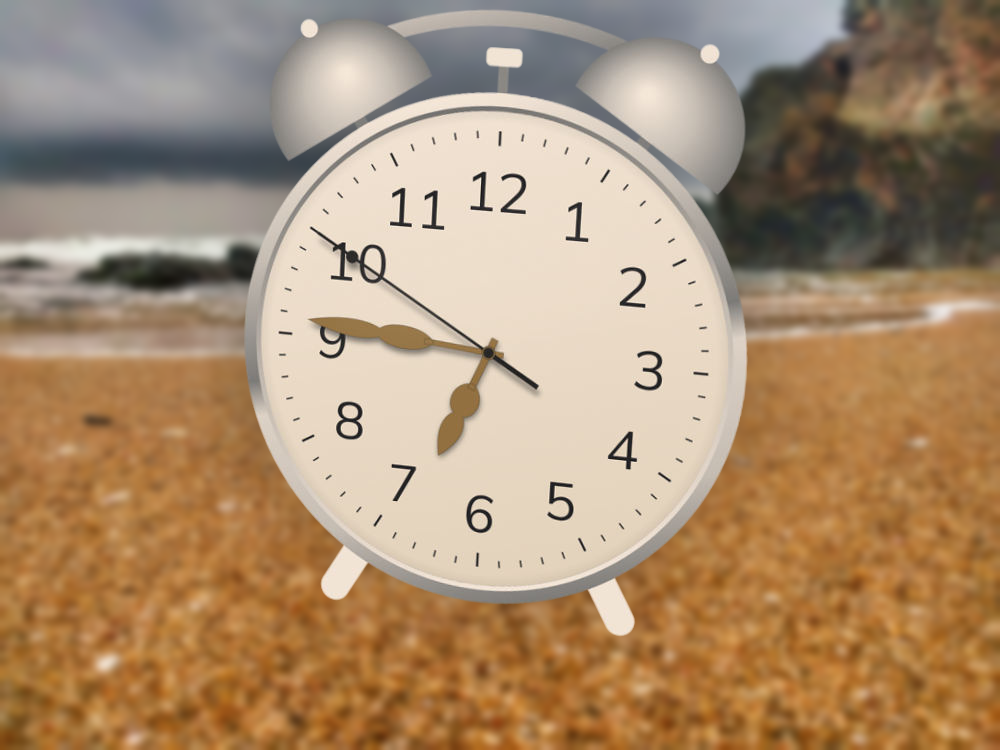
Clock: 6.45.50
